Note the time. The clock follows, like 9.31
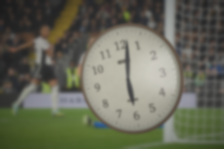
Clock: 6.02
